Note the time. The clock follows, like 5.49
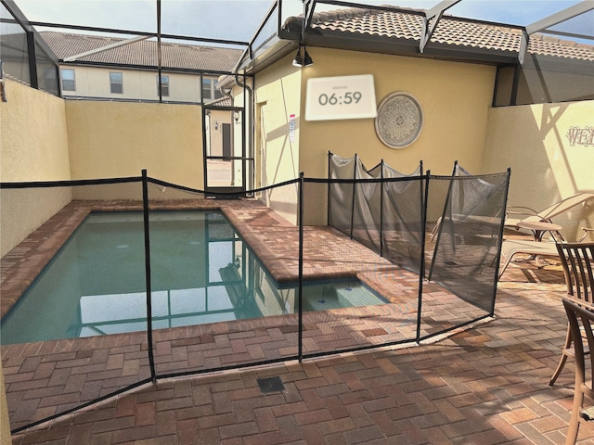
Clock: 6.59
